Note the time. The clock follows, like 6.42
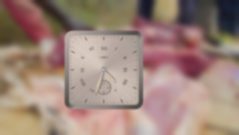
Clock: 4.33
